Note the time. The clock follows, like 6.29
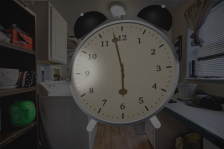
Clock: 5.58
